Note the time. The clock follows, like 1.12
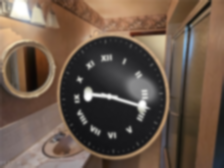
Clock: 9.18
